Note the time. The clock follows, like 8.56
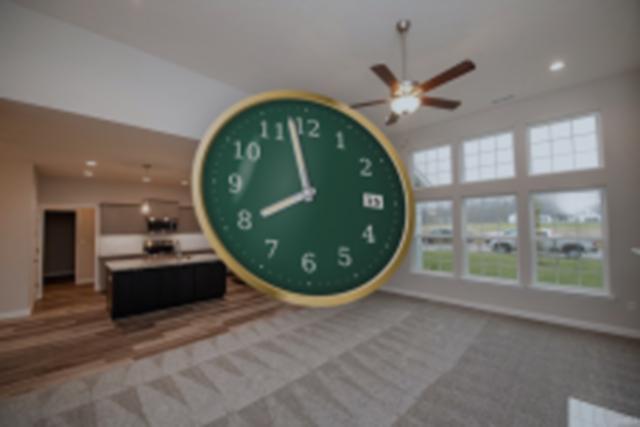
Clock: 7.58
